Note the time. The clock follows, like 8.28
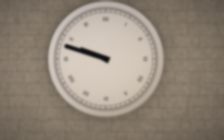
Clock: 9.48
